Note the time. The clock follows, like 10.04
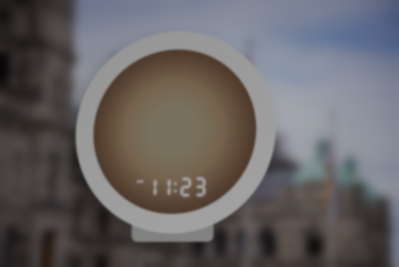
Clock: 11.23
